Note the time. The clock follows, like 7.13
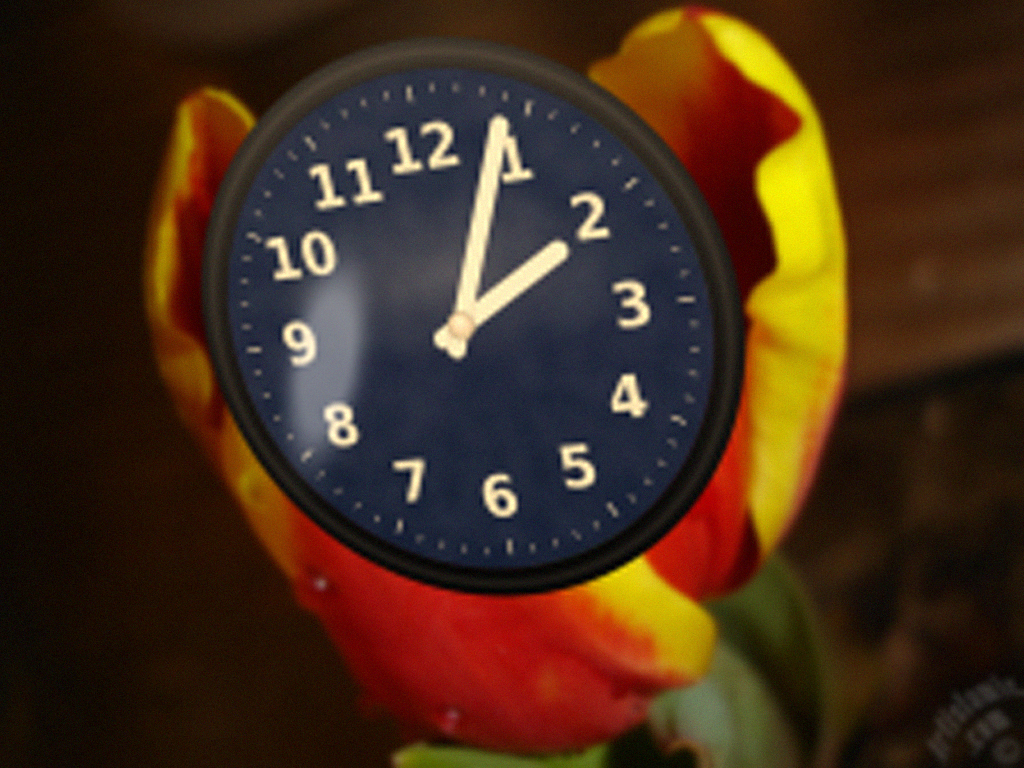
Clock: 2.04
